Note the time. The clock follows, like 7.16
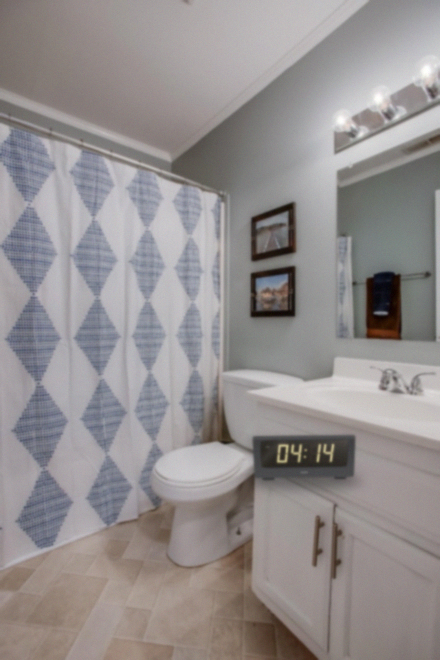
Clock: 4.14
